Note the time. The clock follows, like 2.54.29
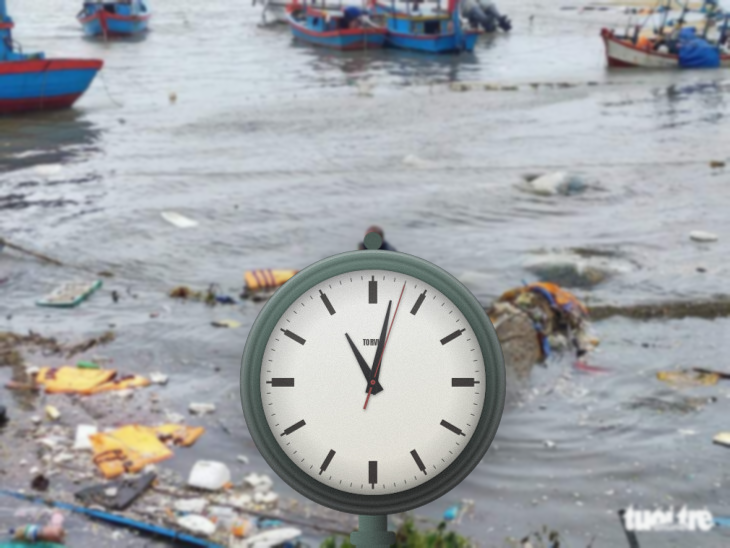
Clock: 11.02.03
